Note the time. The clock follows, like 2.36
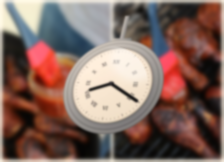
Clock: 8.20
